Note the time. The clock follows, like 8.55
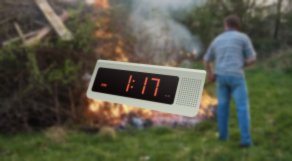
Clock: 1.17
